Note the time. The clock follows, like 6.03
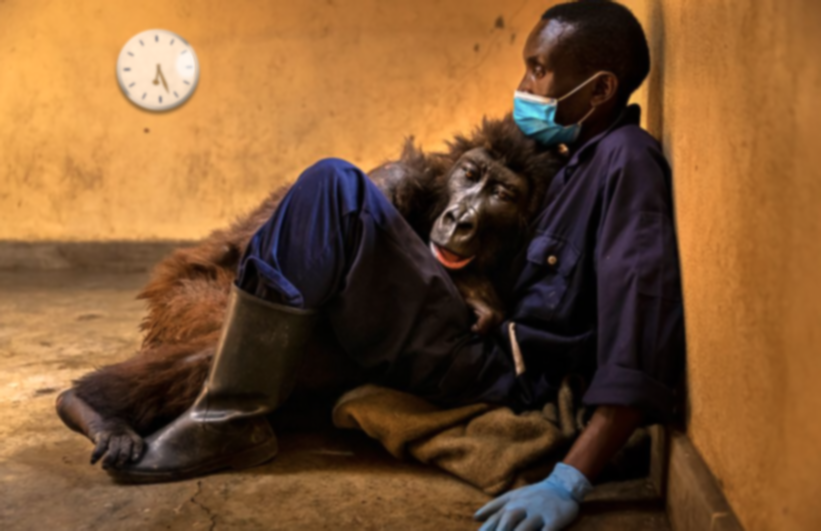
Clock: 6.27
